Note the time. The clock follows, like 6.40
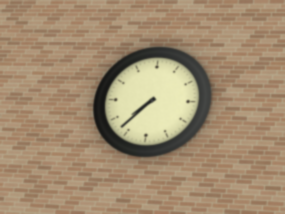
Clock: 7.37
